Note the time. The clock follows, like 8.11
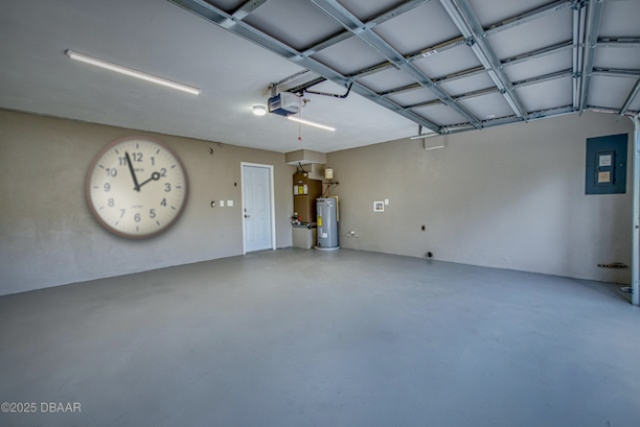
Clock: 1.57
